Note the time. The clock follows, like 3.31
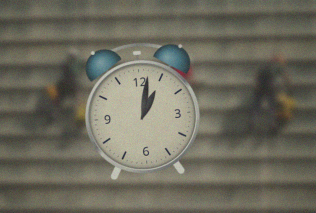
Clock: 1.02
